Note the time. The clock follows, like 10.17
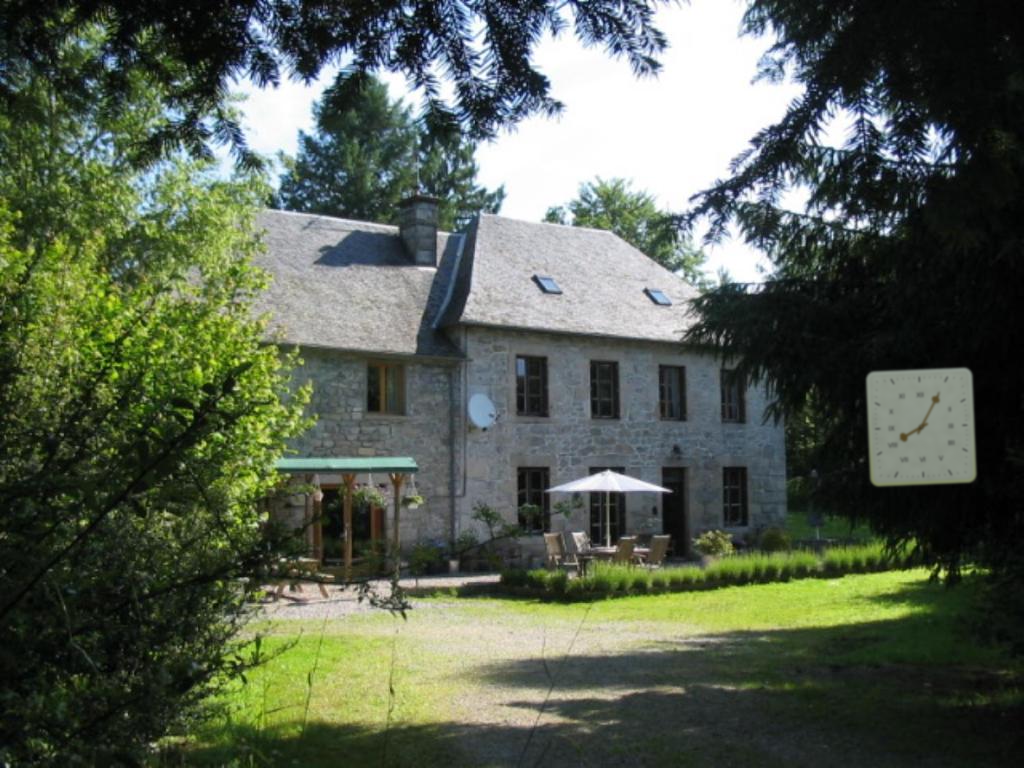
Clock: 8.05
